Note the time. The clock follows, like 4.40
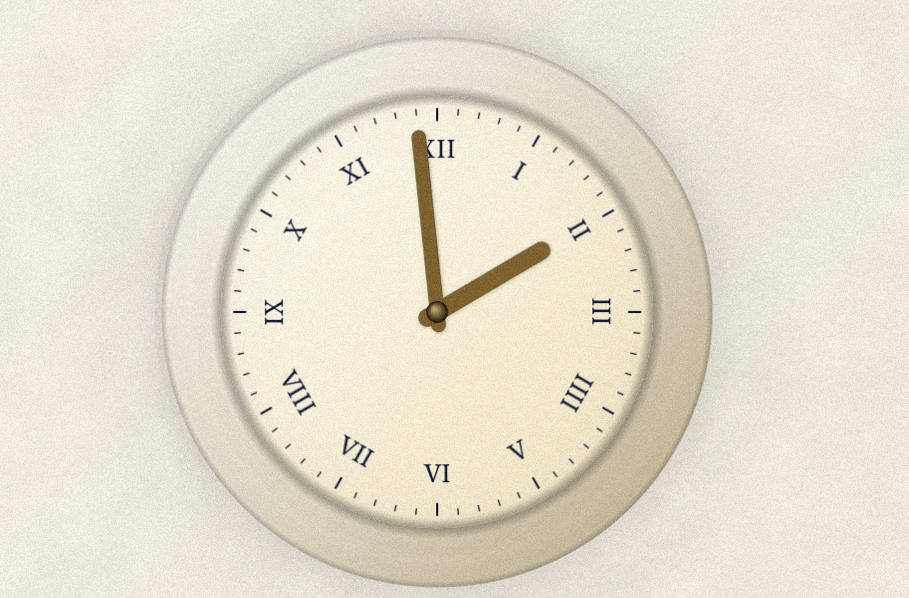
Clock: 1.59
